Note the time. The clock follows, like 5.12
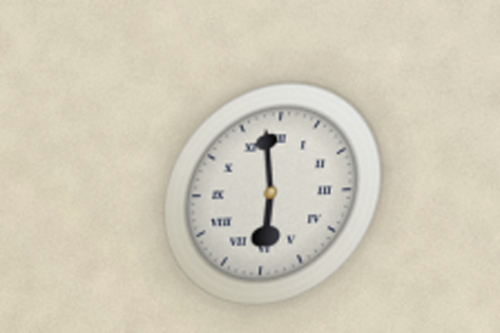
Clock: 5.58
